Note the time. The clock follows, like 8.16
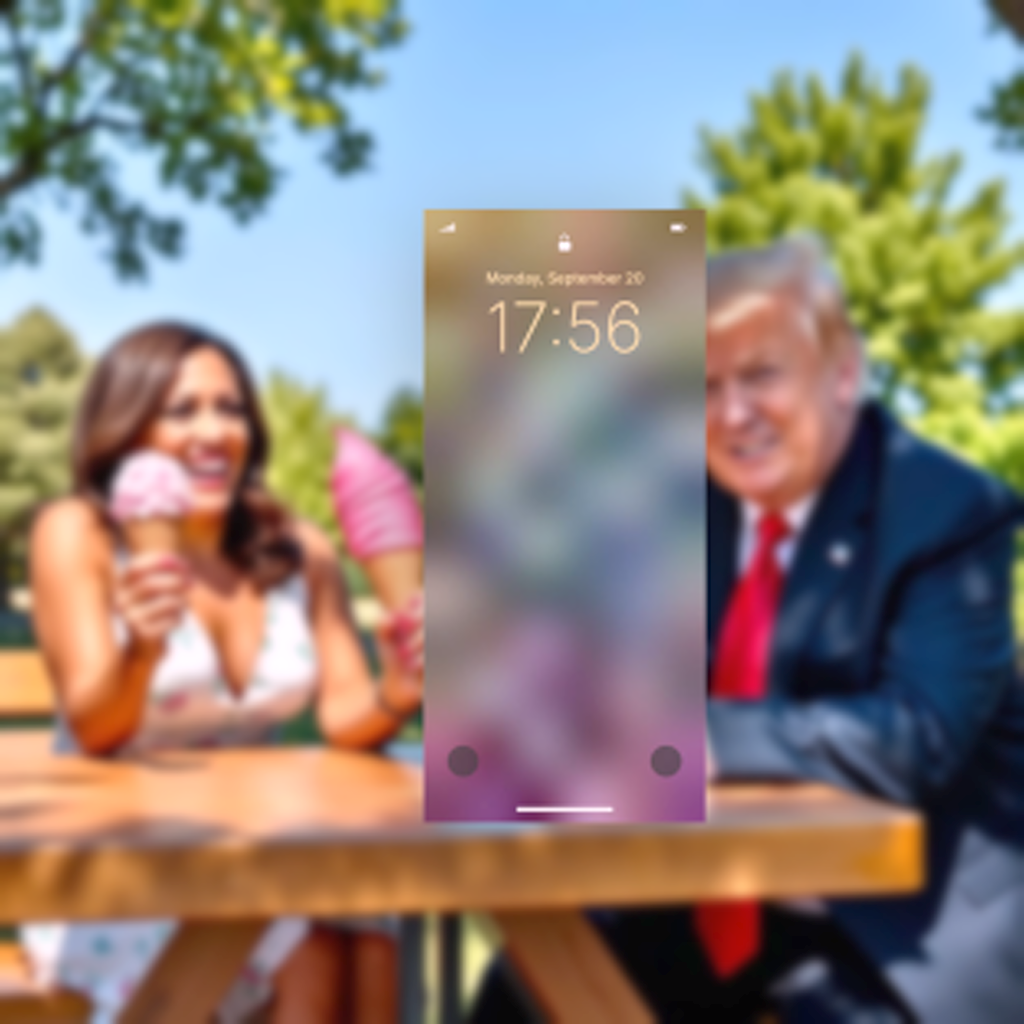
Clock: 17.56
